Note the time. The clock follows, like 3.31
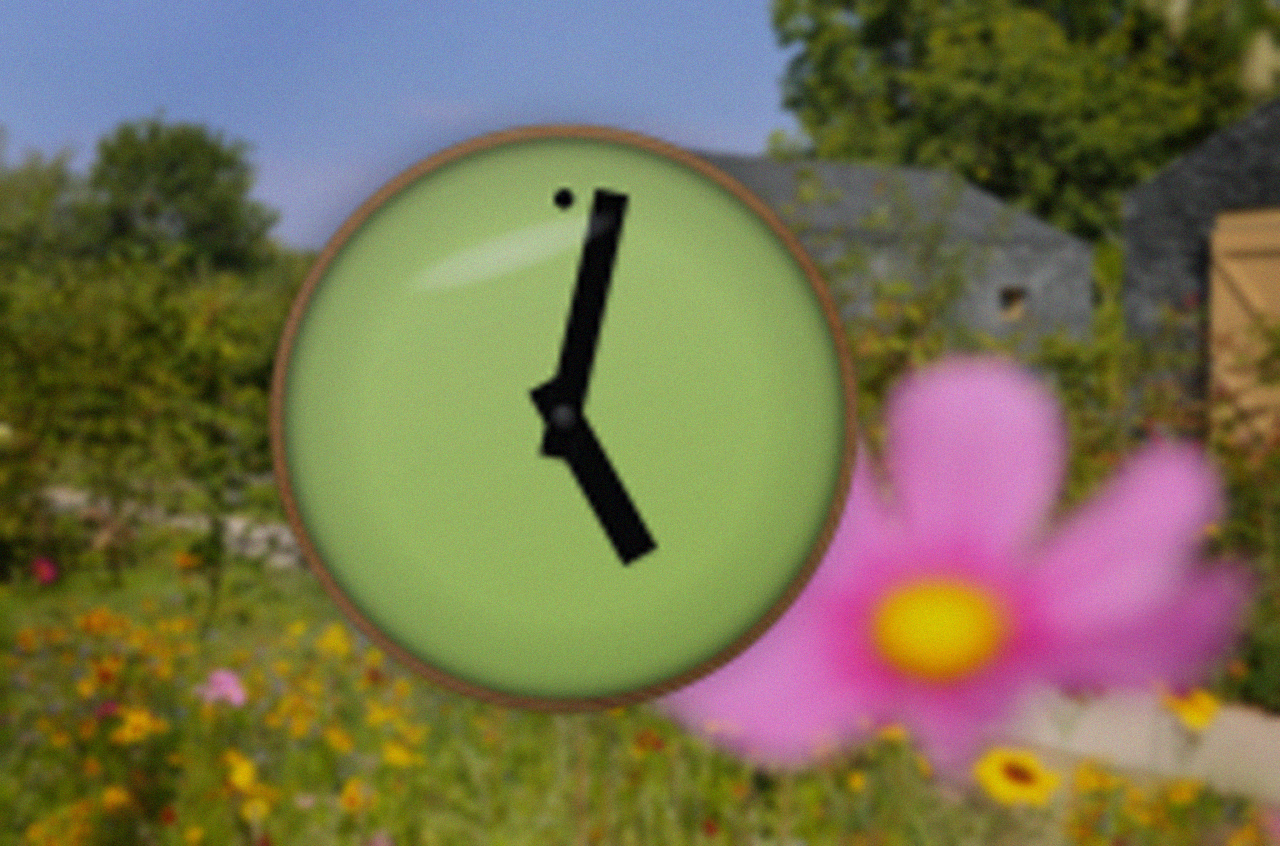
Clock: 5.02
